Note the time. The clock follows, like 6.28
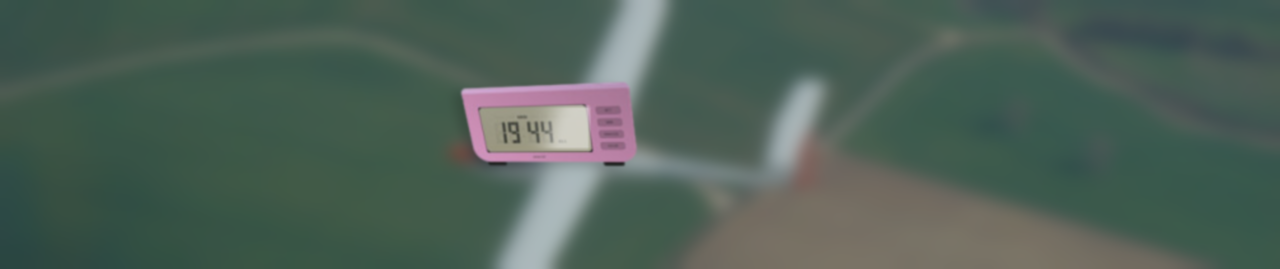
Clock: 19.44
